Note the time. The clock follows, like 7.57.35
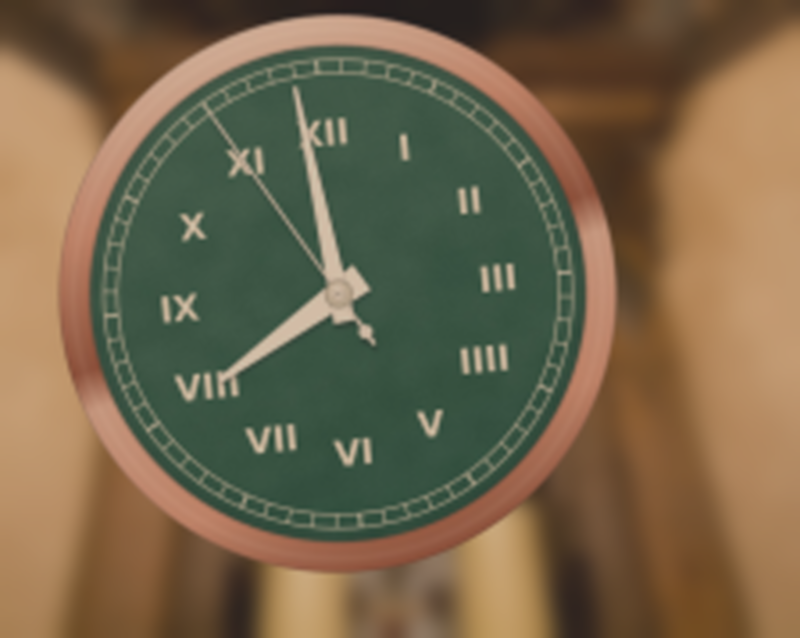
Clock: 7.58.55
